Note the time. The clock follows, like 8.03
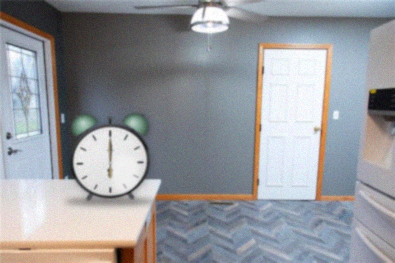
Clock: 6.00
